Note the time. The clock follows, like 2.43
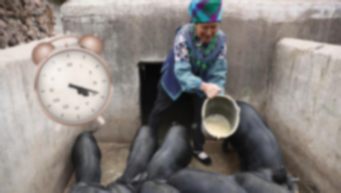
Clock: 4.19
